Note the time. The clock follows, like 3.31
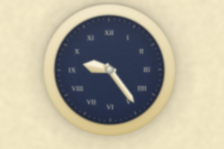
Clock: 9.24
